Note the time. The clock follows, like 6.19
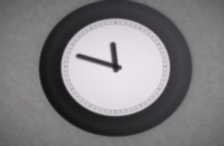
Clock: 11.48
